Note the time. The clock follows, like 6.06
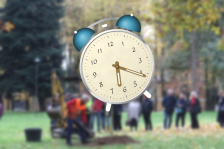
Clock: 6.21
